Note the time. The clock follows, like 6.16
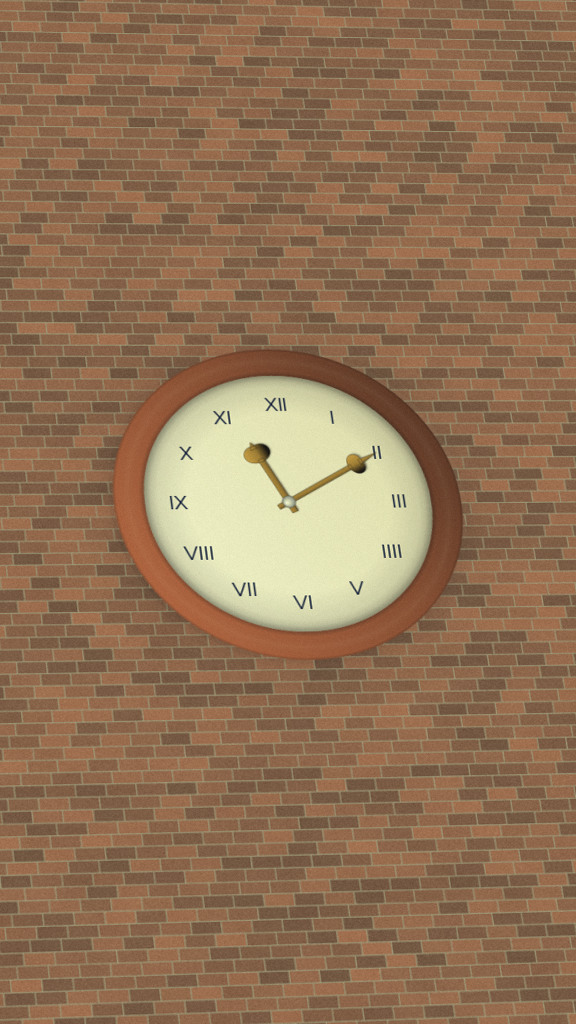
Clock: 11.10
